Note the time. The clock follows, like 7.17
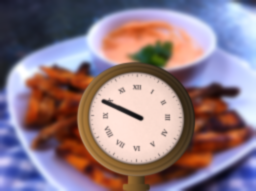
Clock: 9.49
